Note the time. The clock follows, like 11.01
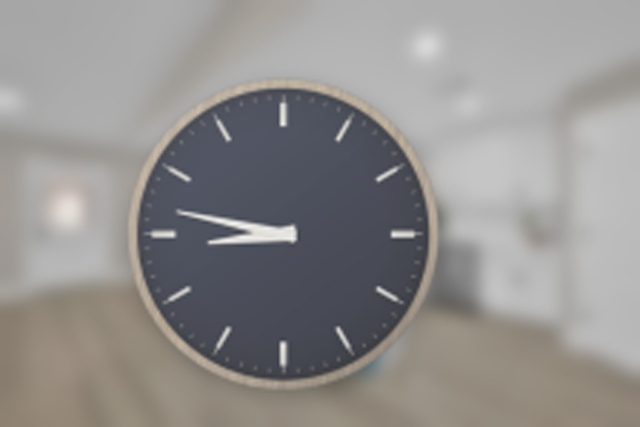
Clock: 8.47
